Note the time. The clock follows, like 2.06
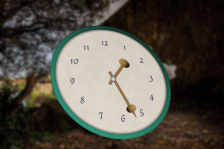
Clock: 1.27
